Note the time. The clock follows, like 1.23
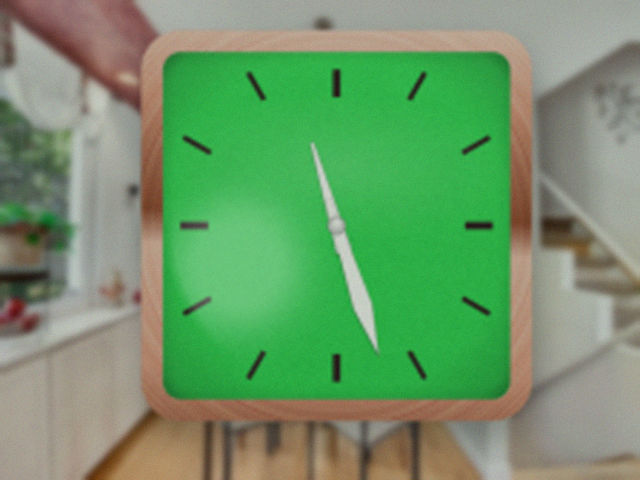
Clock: 11.27
